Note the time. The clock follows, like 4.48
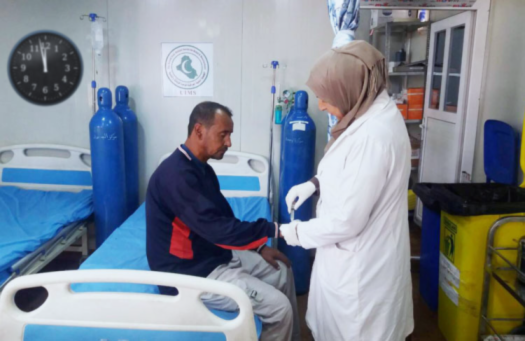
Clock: 11.58
